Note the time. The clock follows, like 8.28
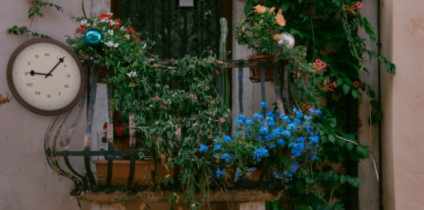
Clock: 9.07
